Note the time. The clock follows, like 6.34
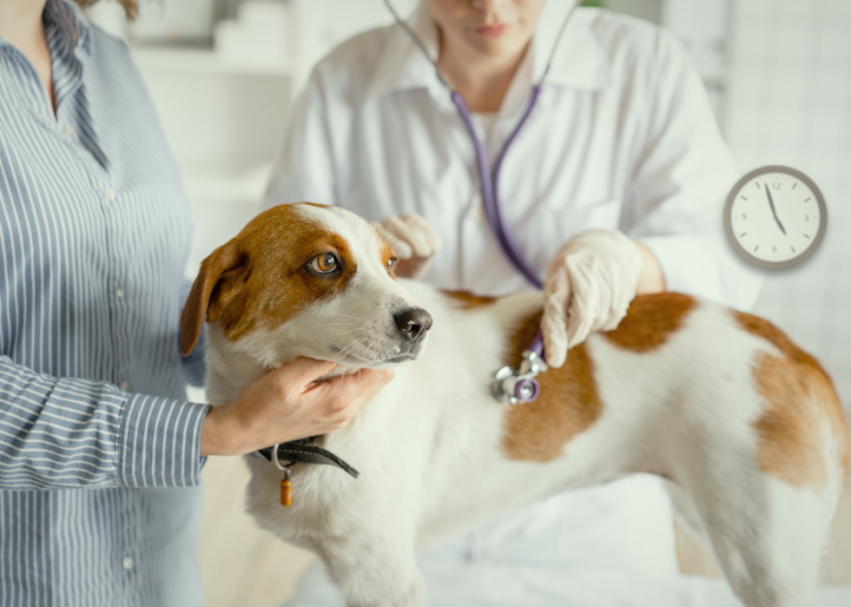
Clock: 4.57
